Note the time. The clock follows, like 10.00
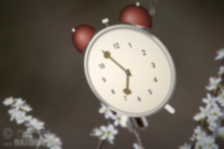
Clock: 6.55
